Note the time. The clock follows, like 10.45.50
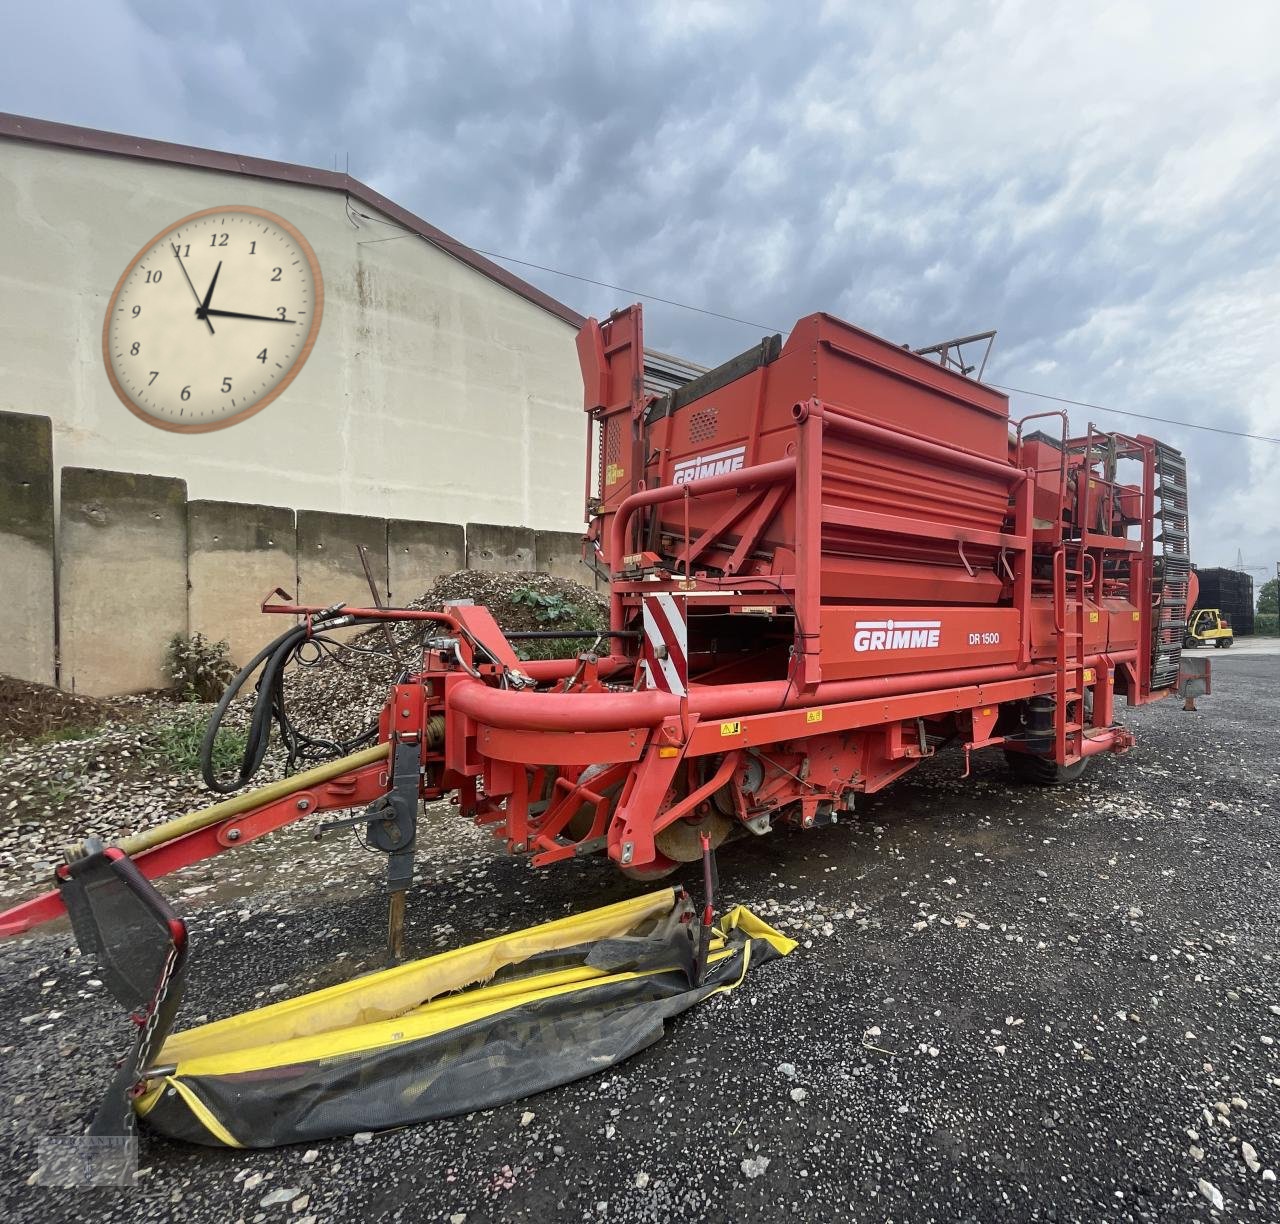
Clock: 12.15.54
